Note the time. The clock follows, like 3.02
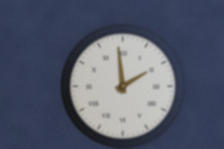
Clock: 1.59
